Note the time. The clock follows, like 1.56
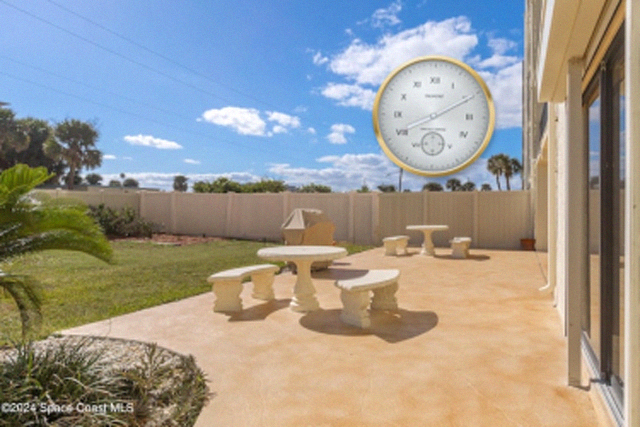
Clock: 8.10
